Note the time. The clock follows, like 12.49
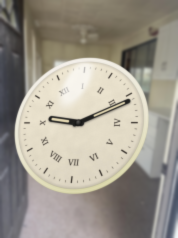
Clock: 10.16
